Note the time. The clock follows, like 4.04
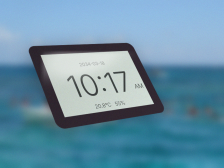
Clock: 10.17
